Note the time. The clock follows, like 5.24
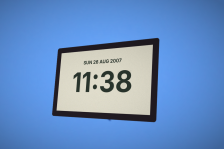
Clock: 11.38
